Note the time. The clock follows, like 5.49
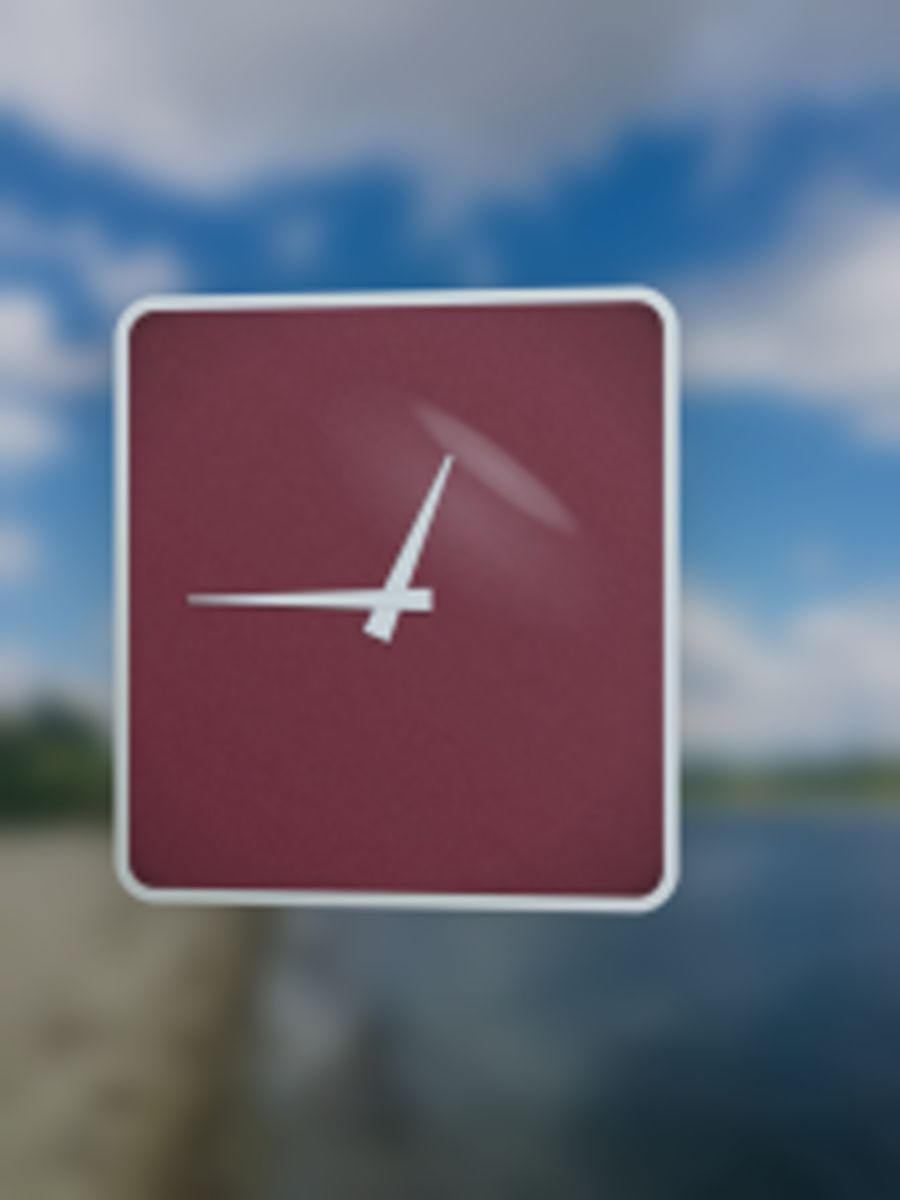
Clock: 12.45
